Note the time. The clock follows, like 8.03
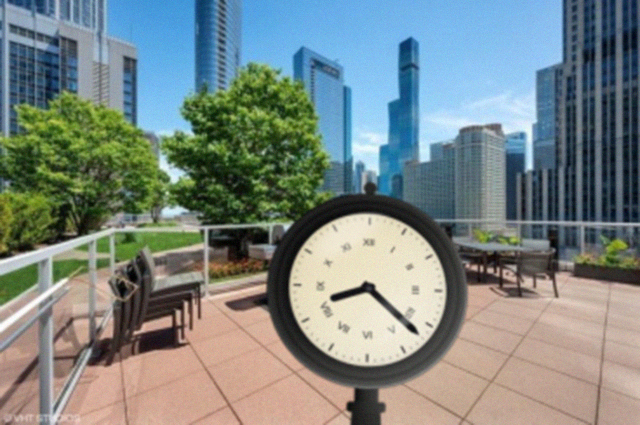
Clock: 8.22
